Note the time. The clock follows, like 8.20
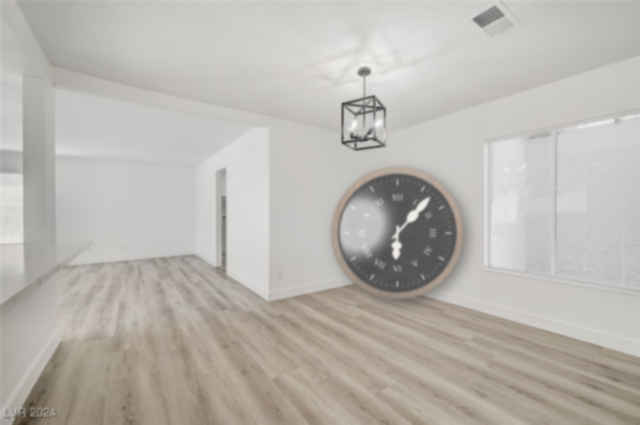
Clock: 6.07
